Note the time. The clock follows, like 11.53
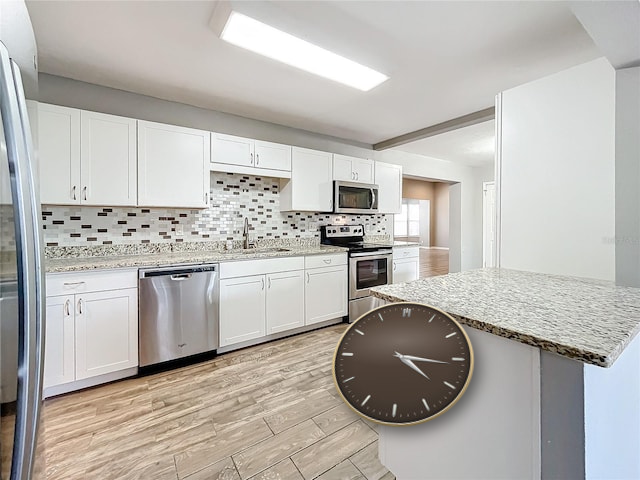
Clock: 4.16
